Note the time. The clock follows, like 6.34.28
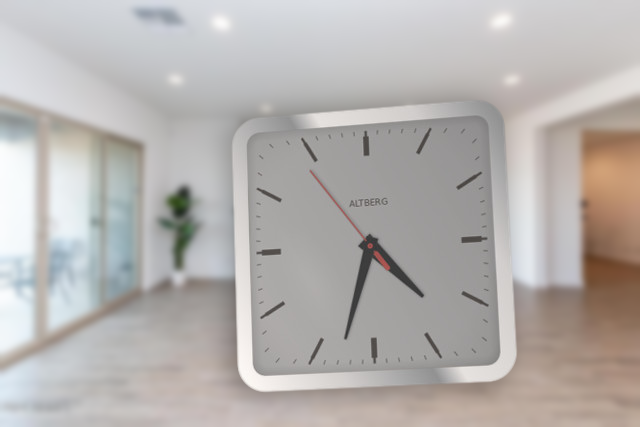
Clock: 4.32.54
